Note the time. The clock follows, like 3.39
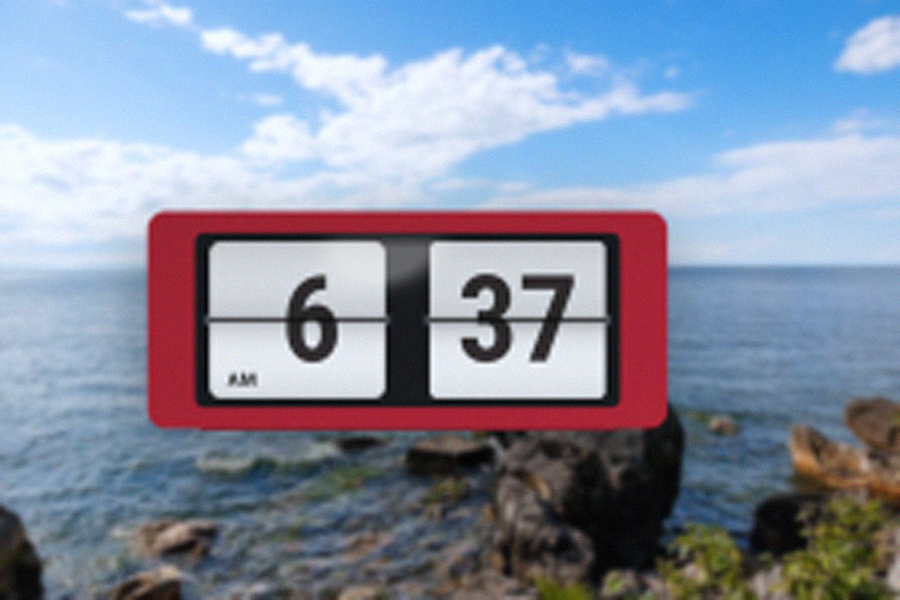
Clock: 6.37
